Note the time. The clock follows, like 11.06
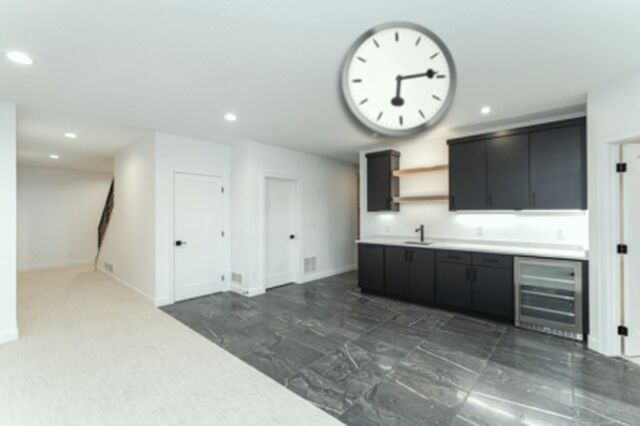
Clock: 6.14
